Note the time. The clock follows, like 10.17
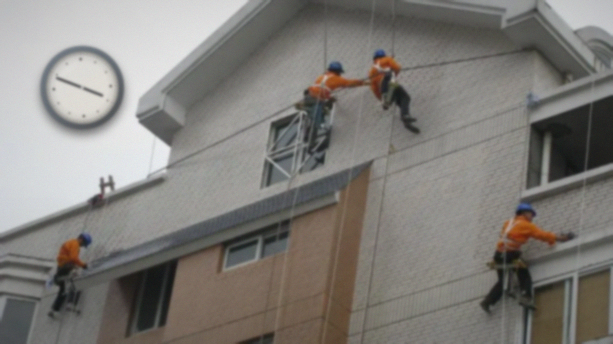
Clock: 3.49
